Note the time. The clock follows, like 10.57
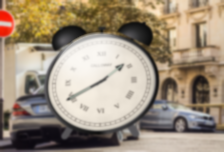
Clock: 1.40
